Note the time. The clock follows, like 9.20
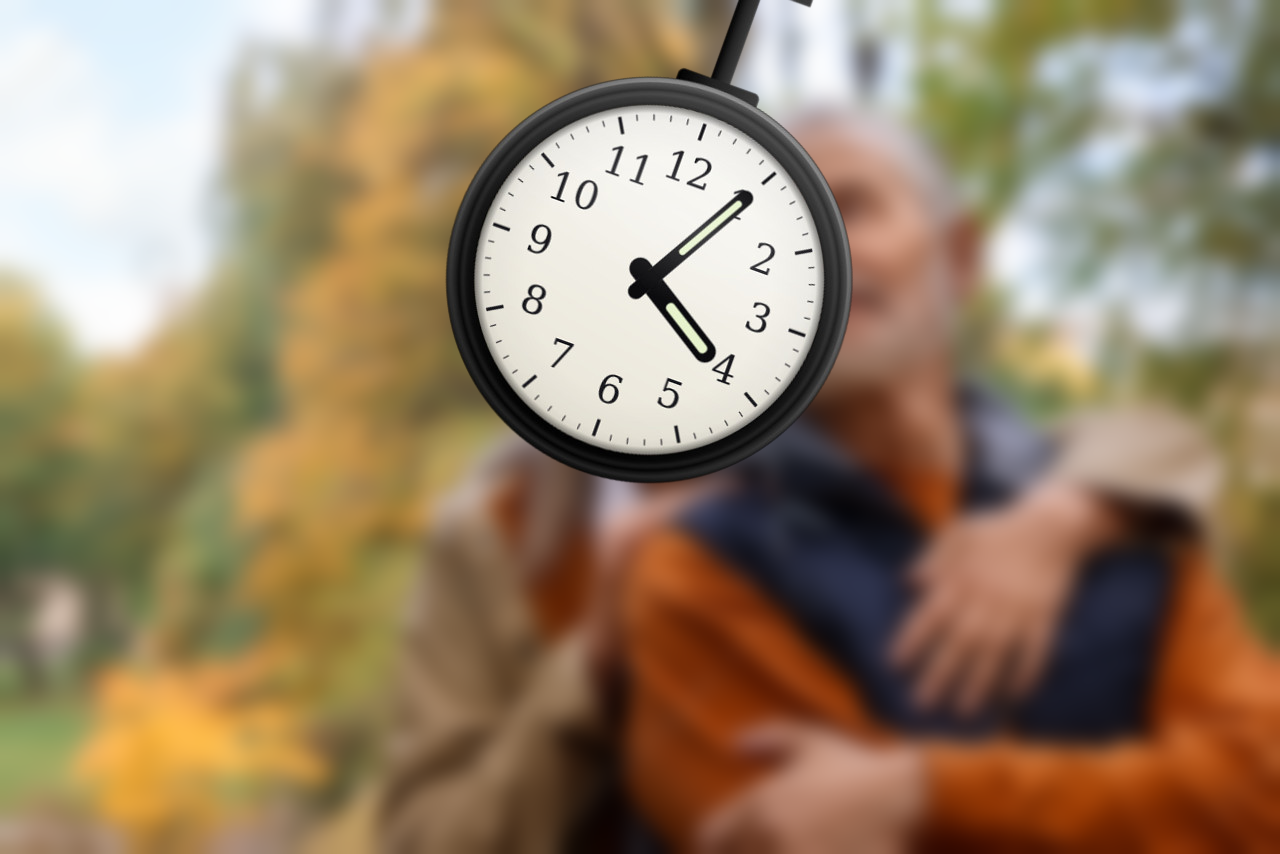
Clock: 4.05
